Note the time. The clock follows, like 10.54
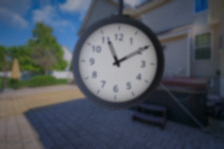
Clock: 11.10
